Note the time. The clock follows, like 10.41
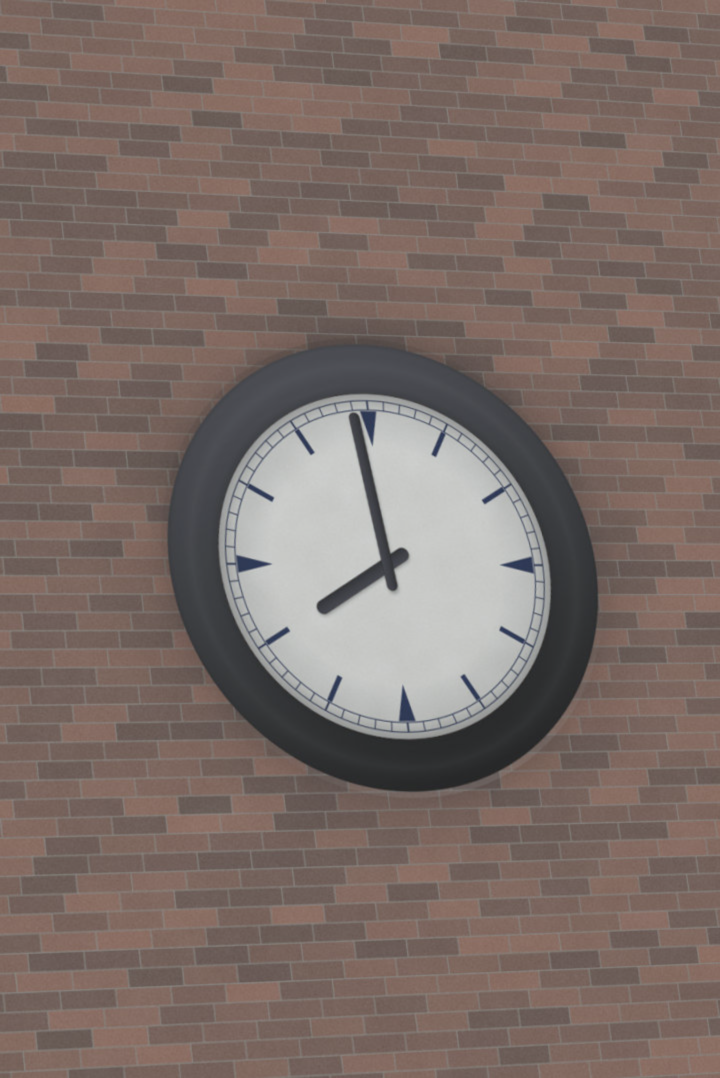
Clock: 7.59
